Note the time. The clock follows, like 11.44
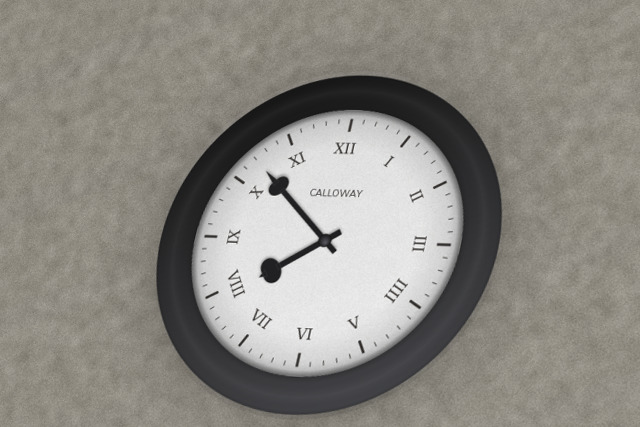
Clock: 7.52
